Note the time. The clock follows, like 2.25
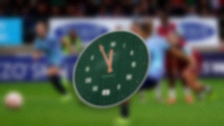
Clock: 11.55
